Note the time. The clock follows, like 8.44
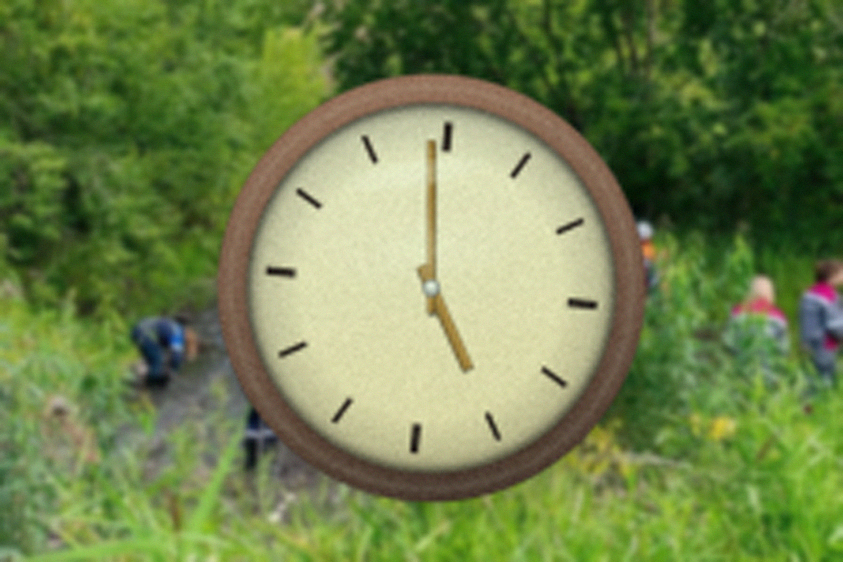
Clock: 4.59
